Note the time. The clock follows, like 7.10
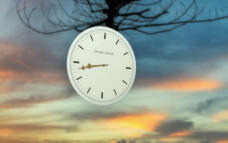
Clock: 8.43
